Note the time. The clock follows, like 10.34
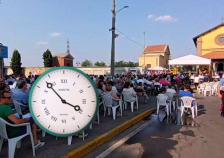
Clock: 3.53
